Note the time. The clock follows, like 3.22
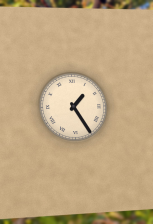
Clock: 1.25
